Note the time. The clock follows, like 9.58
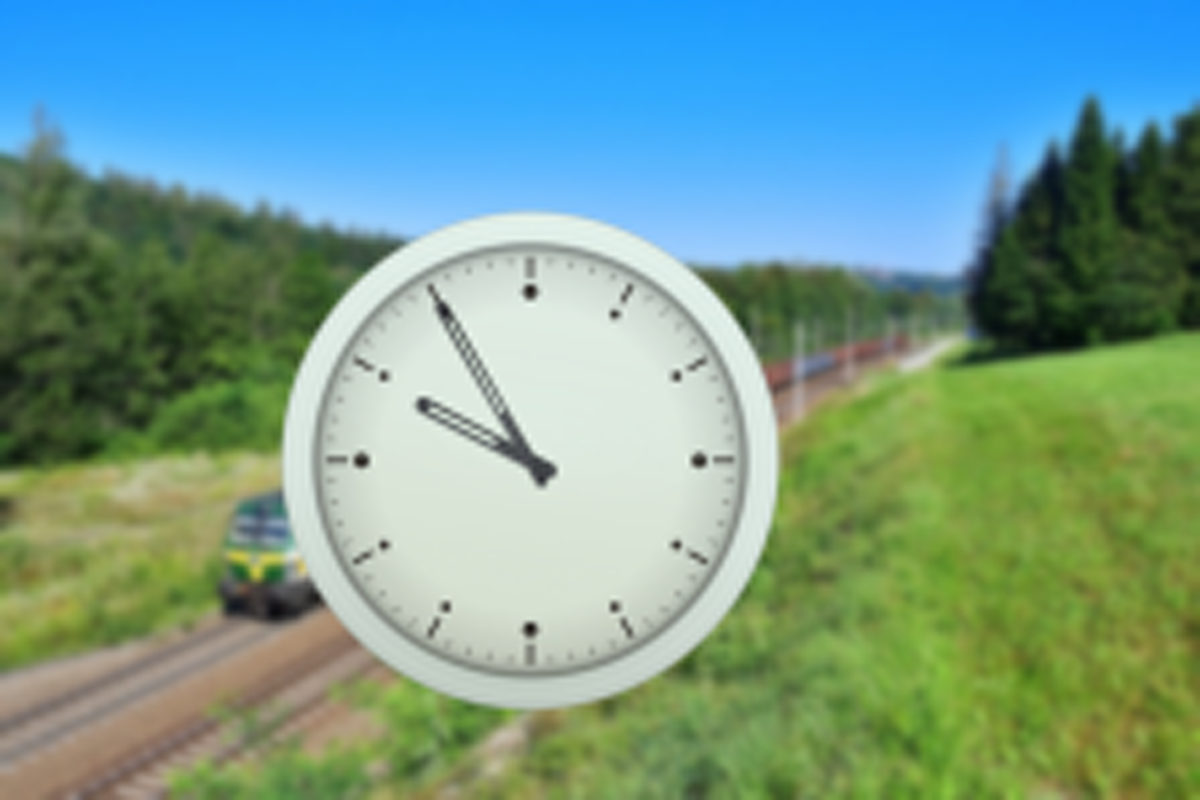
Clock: 9.55
